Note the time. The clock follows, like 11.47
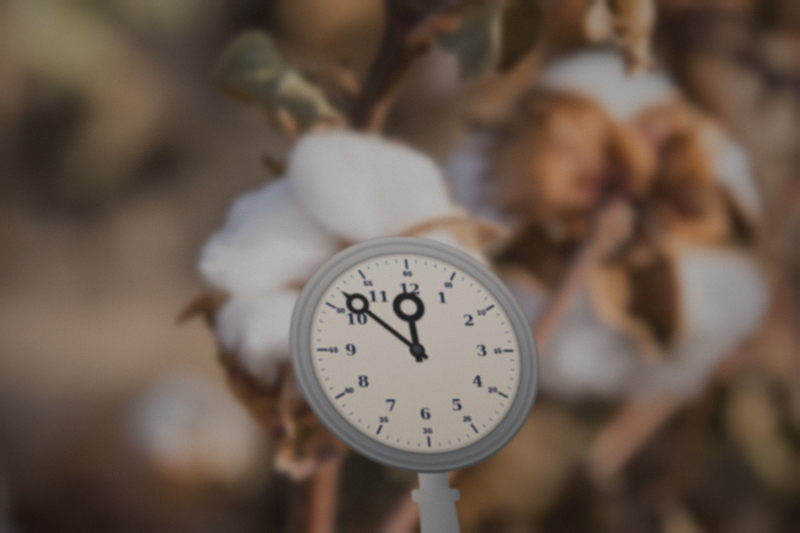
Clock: 11.52
